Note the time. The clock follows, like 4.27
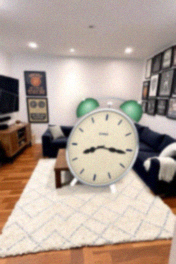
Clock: 8.16
